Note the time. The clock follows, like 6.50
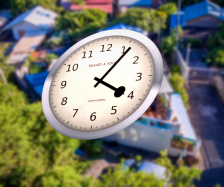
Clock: 4.06
